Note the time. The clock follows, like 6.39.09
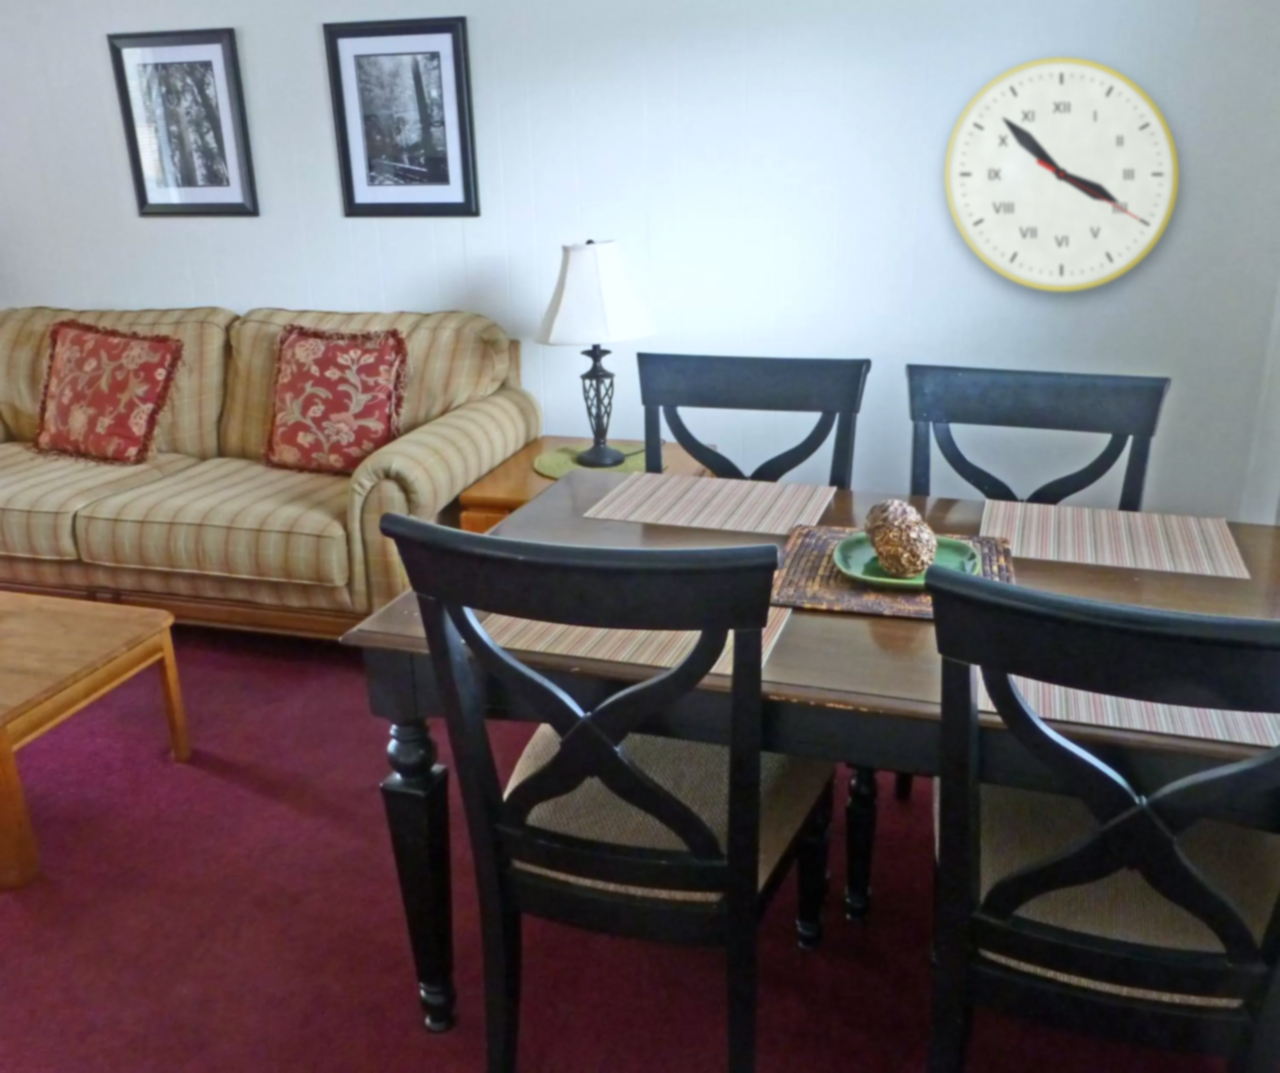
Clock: 3.52.20
